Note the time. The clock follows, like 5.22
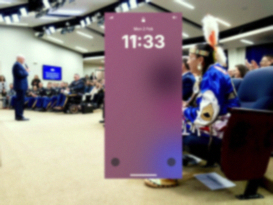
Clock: 11.33
